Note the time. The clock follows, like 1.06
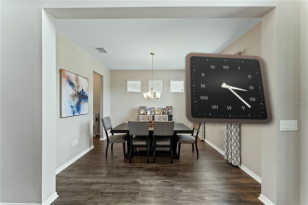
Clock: 3.23
